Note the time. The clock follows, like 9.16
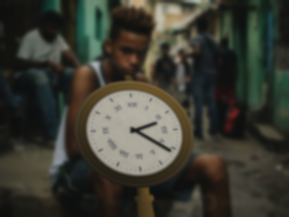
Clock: 2.21
